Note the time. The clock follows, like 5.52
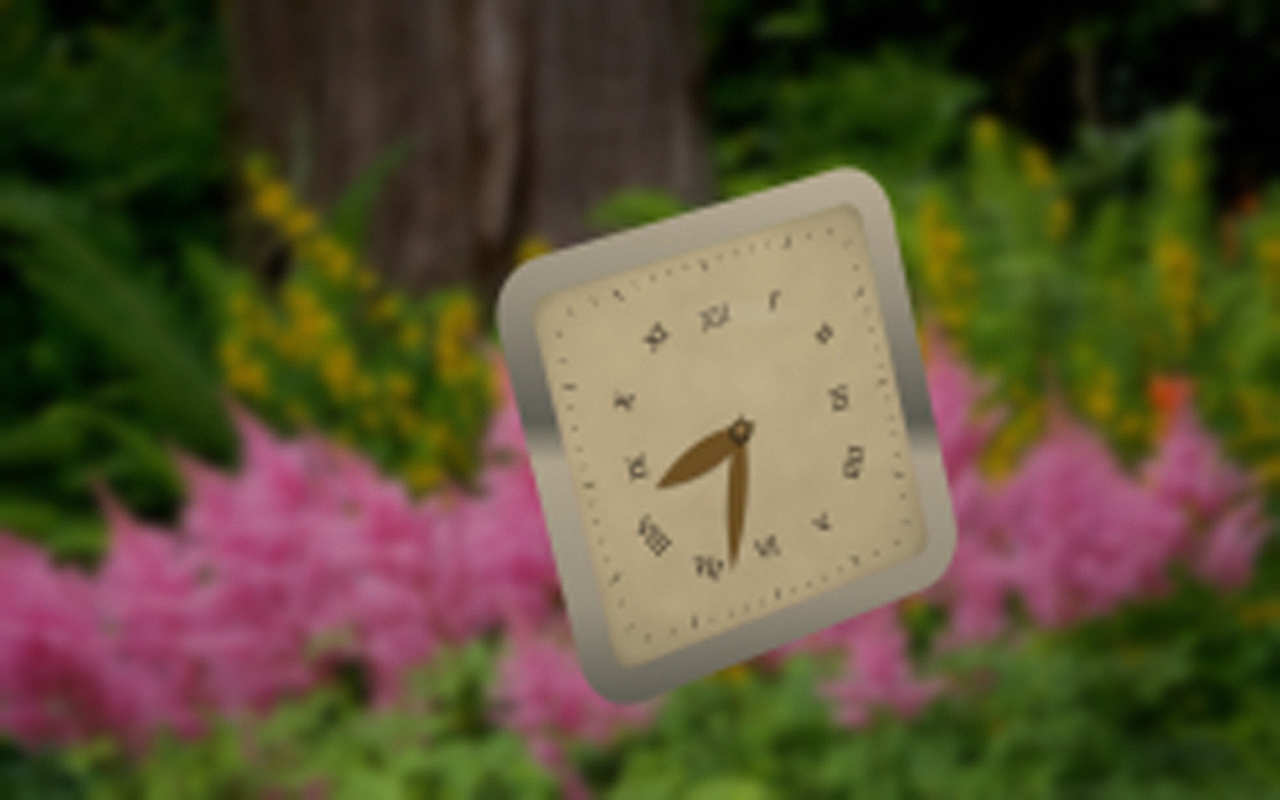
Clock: 8.33
